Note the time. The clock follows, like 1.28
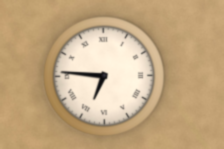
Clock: 6.46
